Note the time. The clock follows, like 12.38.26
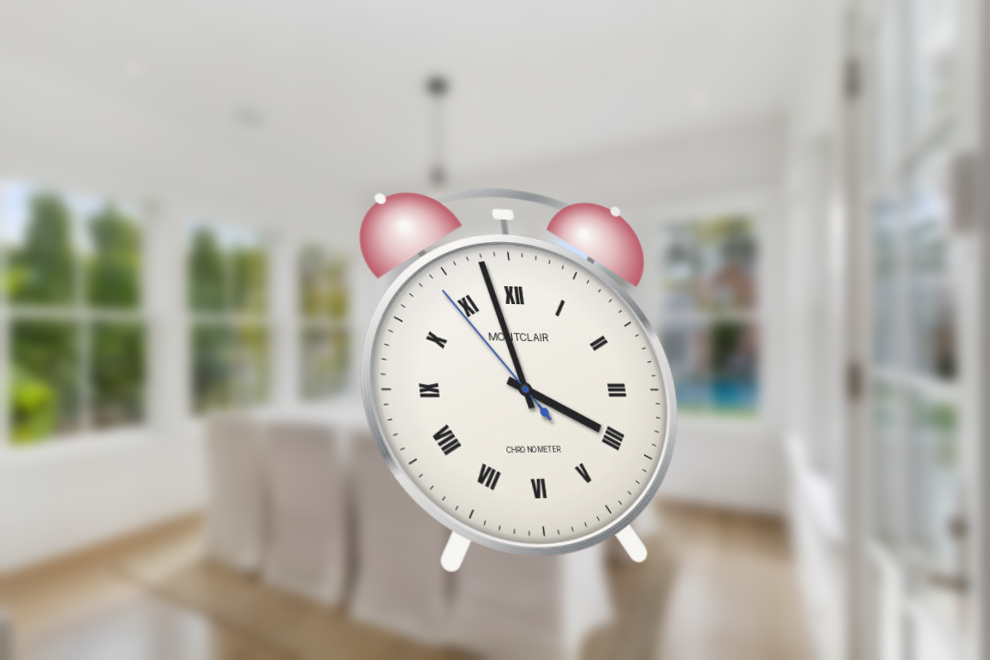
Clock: 3.57.54
